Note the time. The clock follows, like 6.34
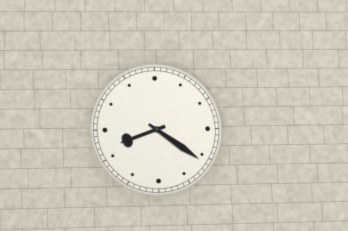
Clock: 8.21
